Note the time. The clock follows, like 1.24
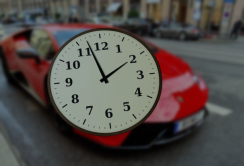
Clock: 1.57
